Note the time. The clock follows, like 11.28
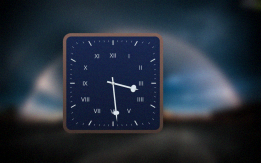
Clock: 3.29
